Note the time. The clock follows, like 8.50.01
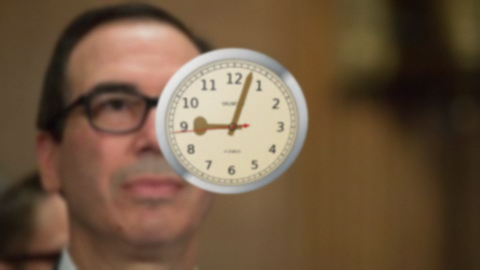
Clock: 9.02.44
